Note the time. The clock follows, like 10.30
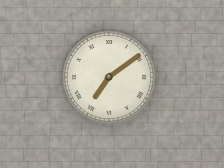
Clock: 7.09
